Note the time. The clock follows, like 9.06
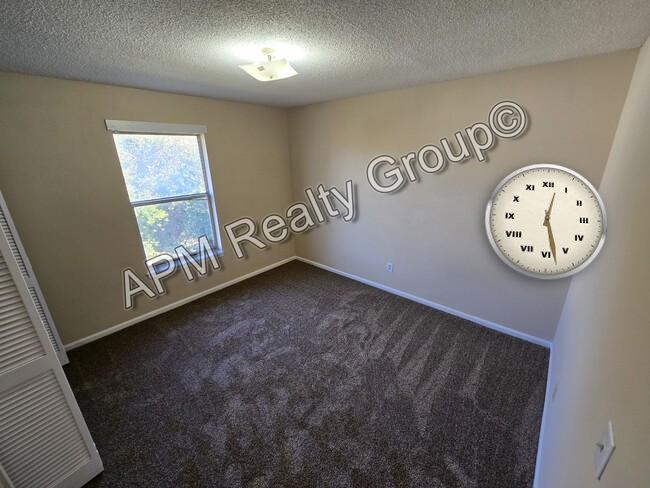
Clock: 12.28
